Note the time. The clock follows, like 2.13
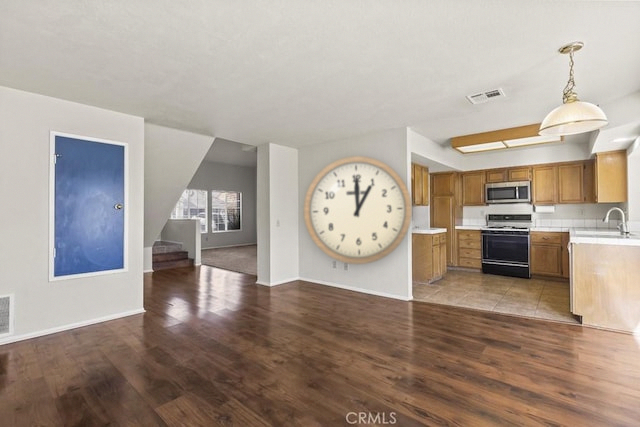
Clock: 1.00
